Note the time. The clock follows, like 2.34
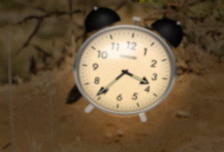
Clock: 3.36
